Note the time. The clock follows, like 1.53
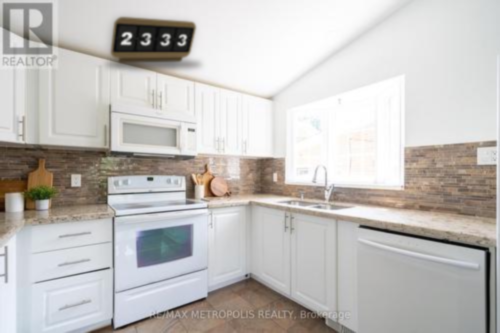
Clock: 23.33
